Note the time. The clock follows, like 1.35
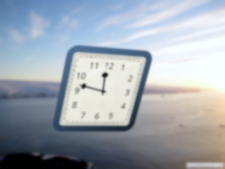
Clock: 11.47
